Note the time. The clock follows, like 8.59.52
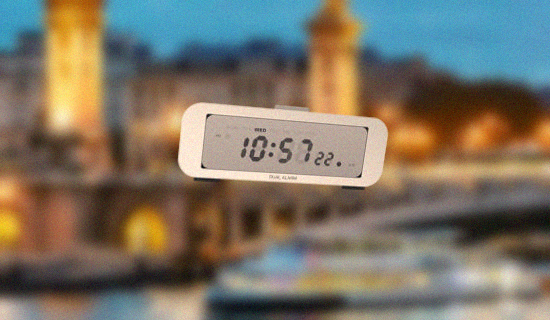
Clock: 10.57.22
